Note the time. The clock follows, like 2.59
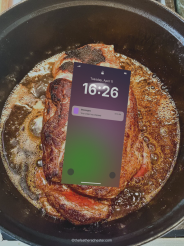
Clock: 16.26
